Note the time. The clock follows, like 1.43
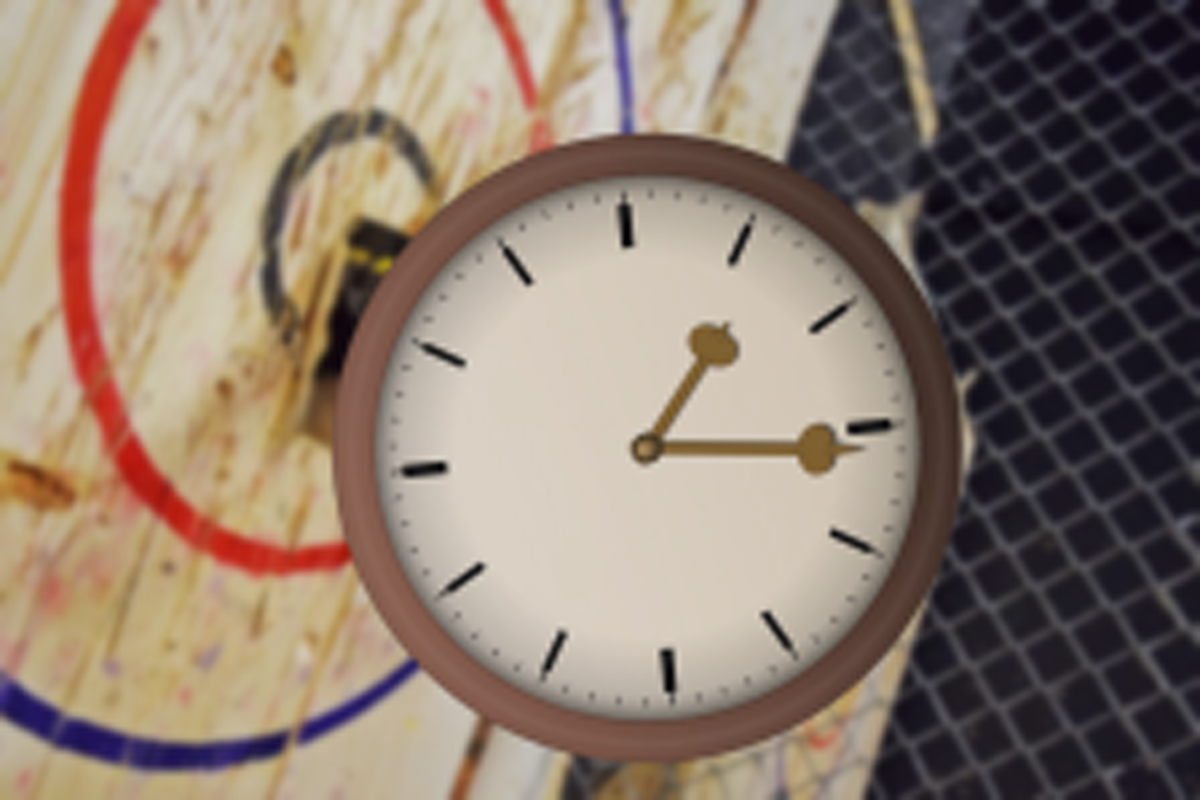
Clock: 1.16
